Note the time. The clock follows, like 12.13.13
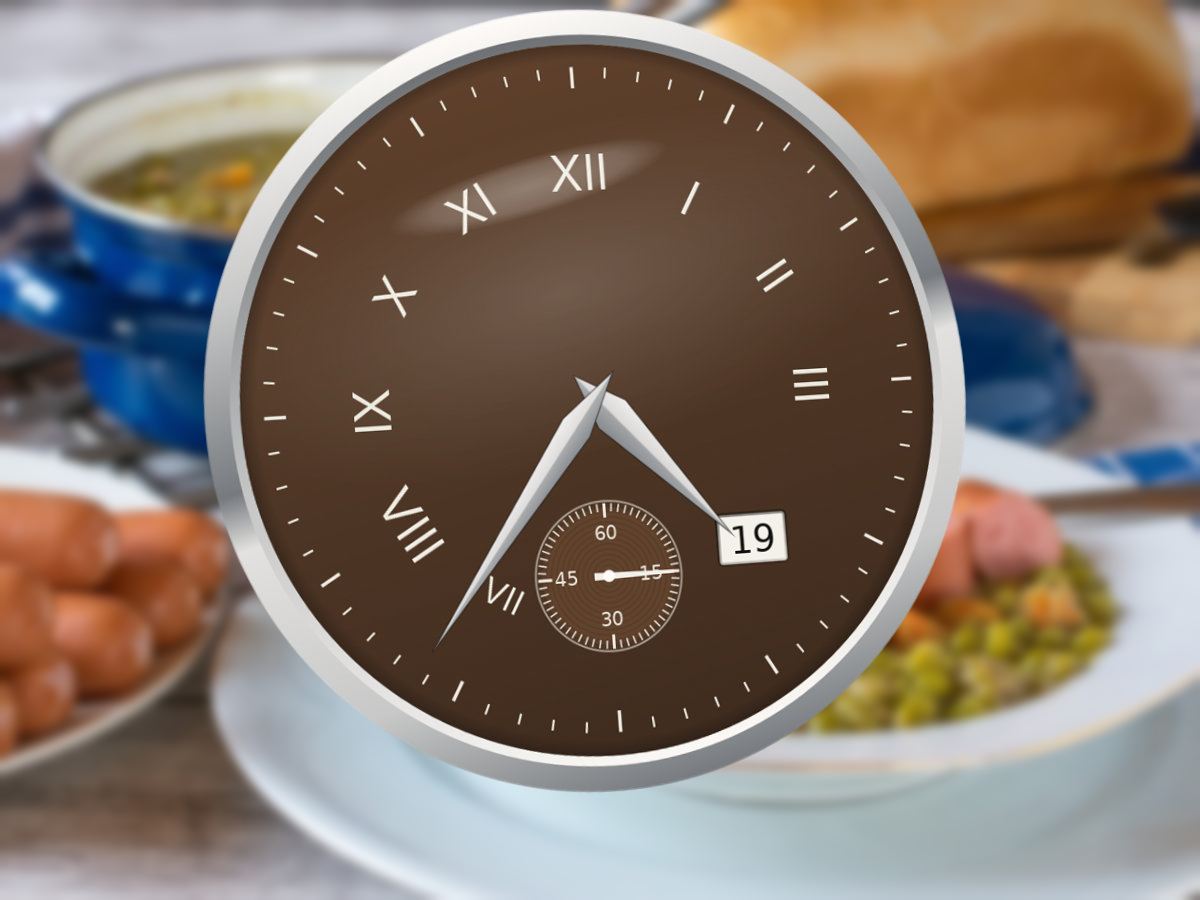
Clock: 4.36.15
